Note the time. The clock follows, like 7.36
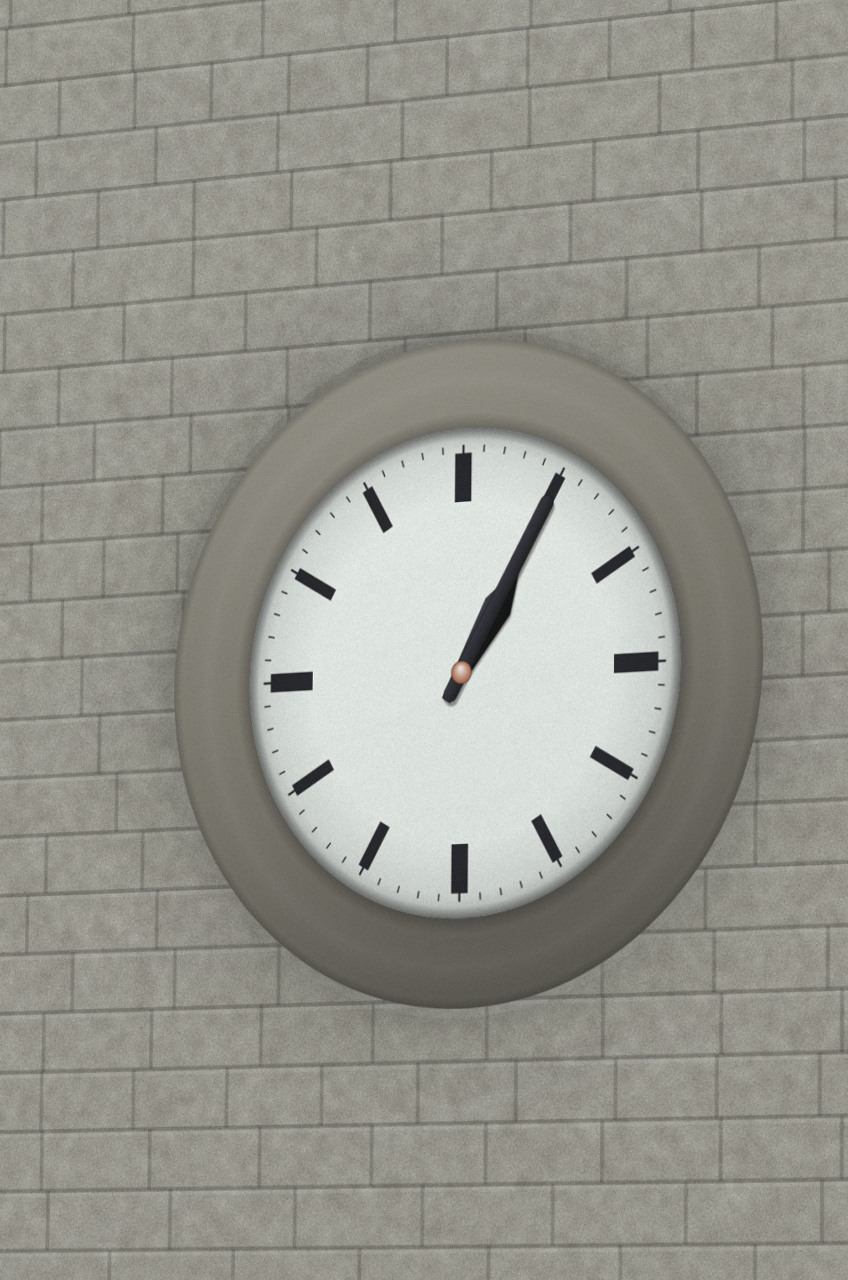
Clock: 1.05
